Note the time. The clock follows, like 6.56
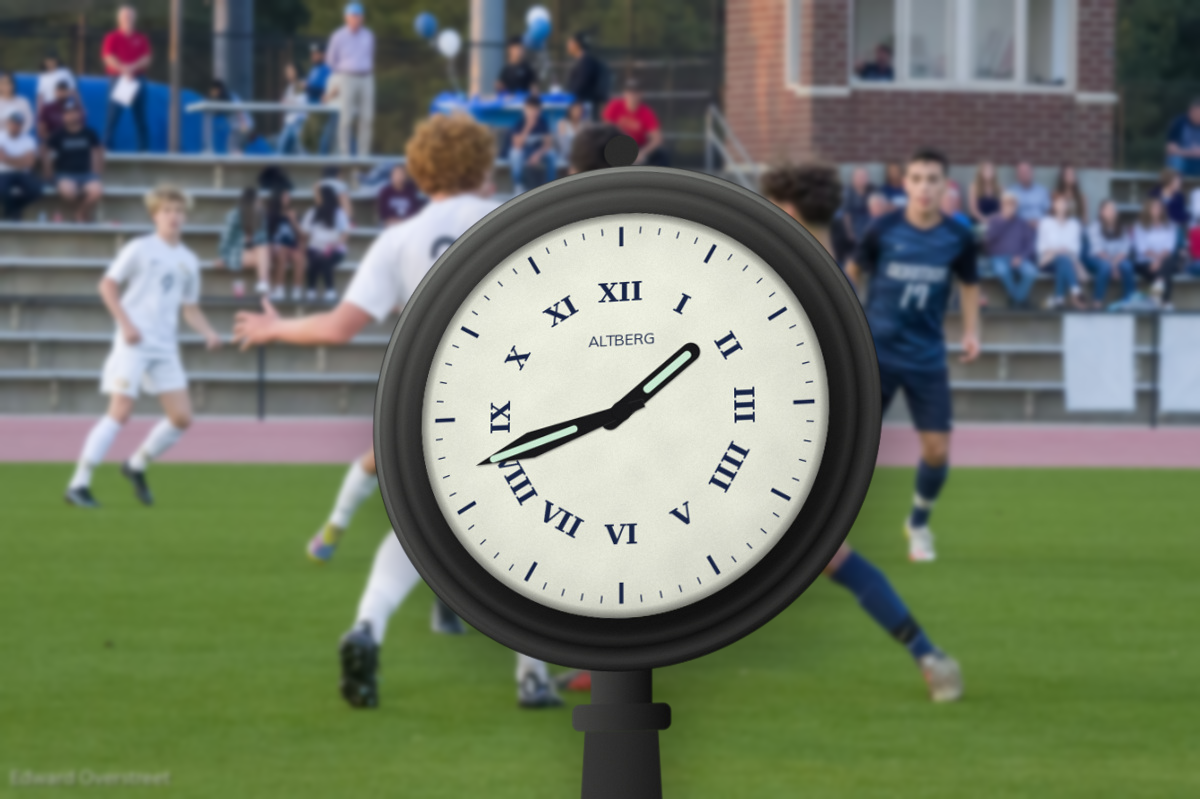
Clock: 1.42
